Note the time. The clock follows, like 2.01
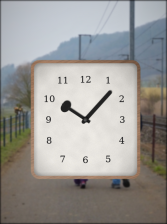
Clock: 10.07
